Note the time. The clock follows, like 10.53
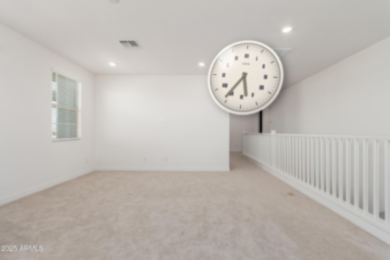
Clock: 5.36
